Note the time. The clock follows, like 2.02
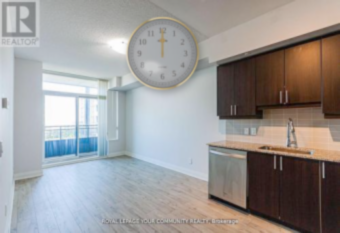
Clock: 12.00
